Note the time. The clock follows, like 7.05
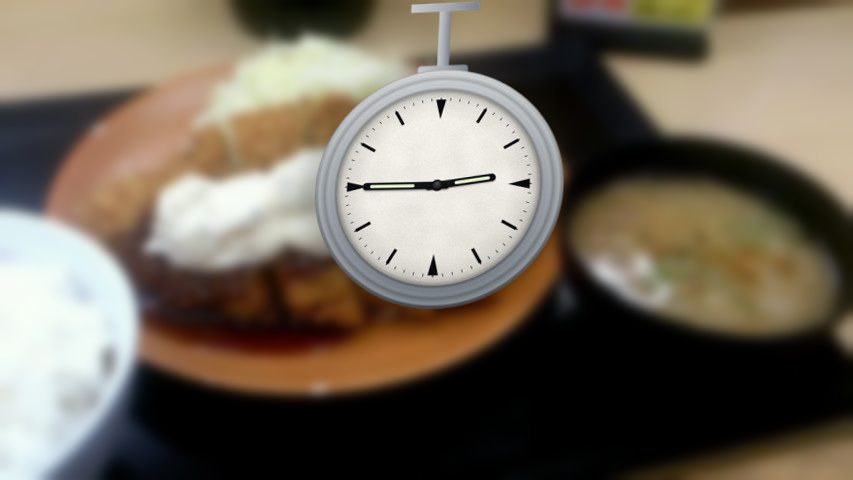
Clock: 2.45
